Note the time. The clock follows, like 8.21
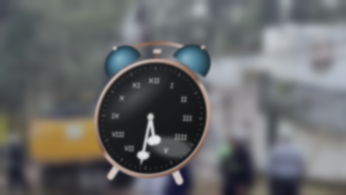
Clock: 5.31
